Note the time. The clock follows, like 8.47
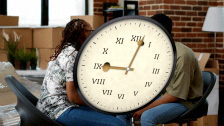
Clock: 9.02
